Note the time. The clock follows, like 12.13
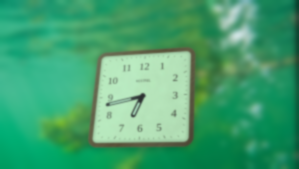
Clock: 6.43
